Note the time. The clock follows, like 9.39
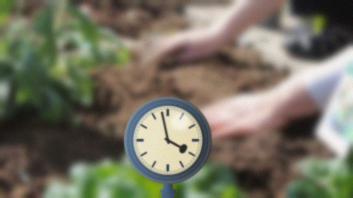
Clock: 3.58
